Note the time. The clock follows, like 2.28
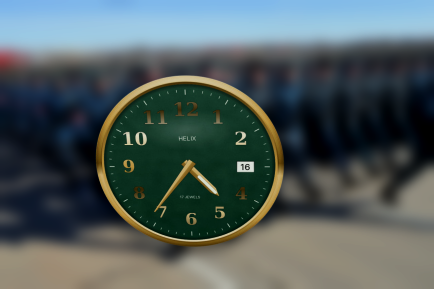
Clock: 4.36
